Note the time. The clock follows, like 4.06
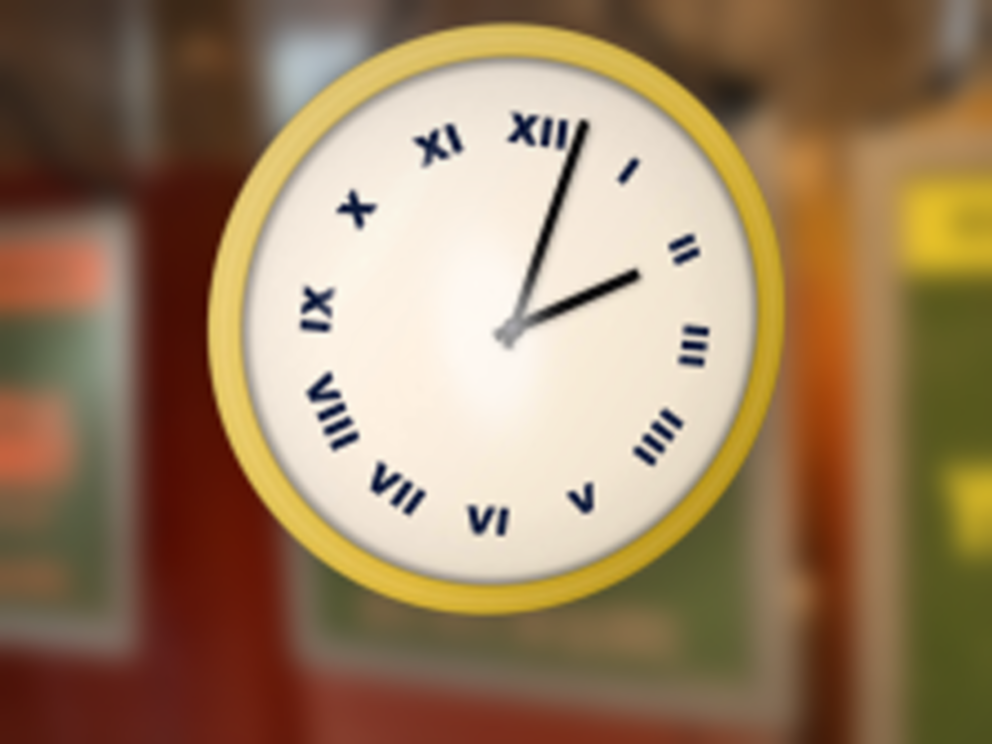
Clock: 2.02
